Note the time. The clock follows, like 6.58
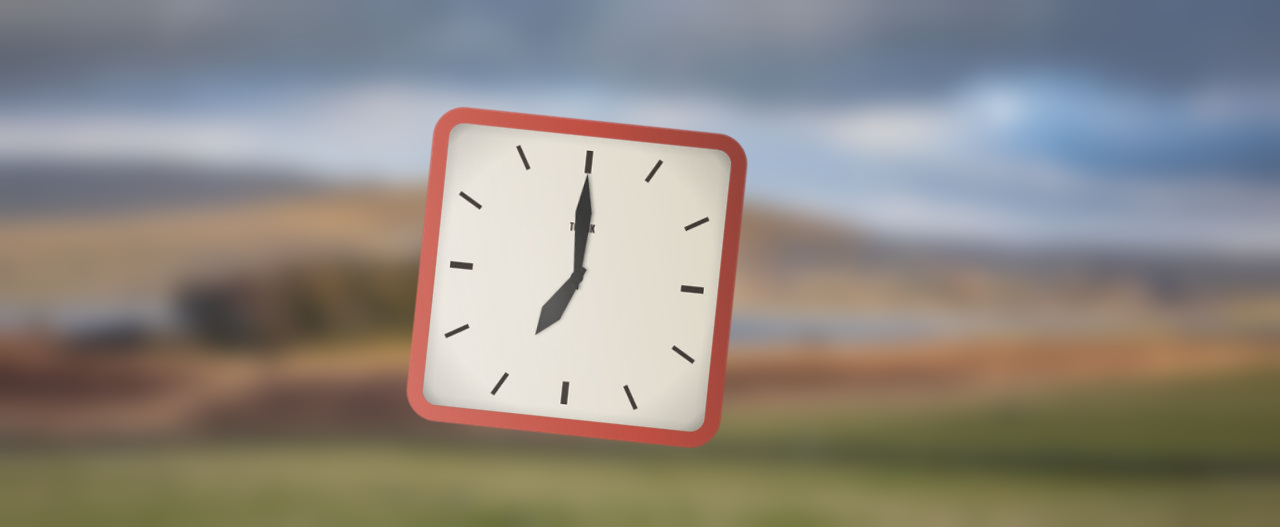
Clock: 7.00
